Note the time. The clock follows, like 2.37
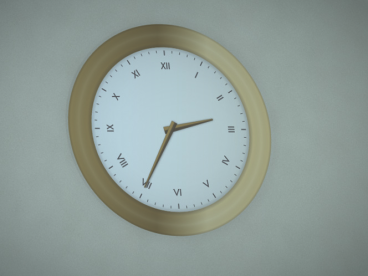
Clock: 2.35
